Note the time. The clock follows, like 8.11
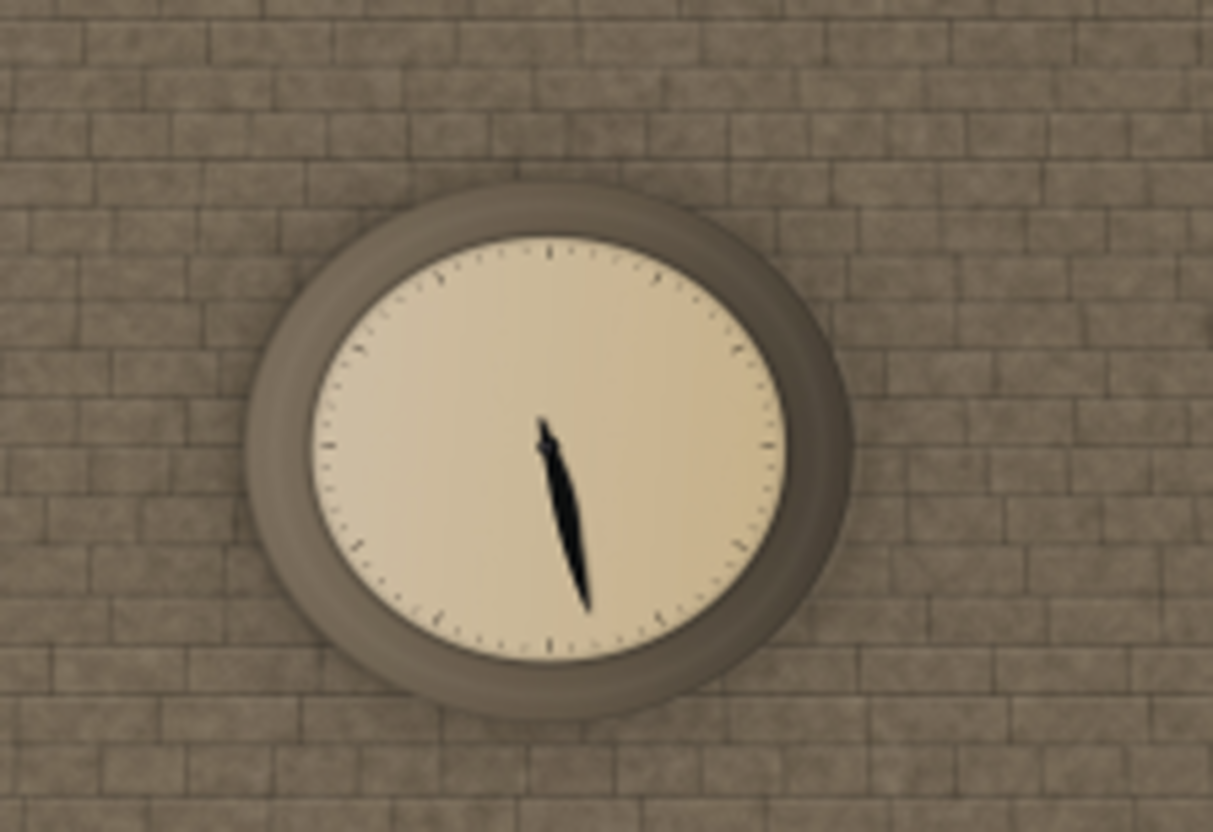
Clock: 5.28
